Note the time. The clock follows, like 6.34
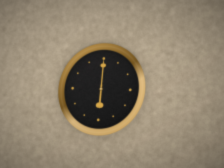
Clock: 6.00
